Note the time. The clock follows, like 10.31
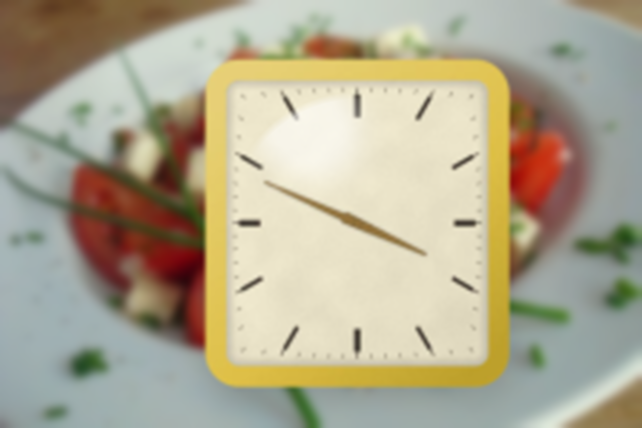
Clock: 3.49
